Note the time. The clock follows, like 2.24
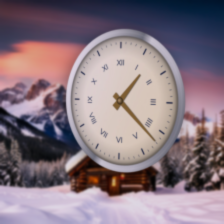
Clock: 1.22
